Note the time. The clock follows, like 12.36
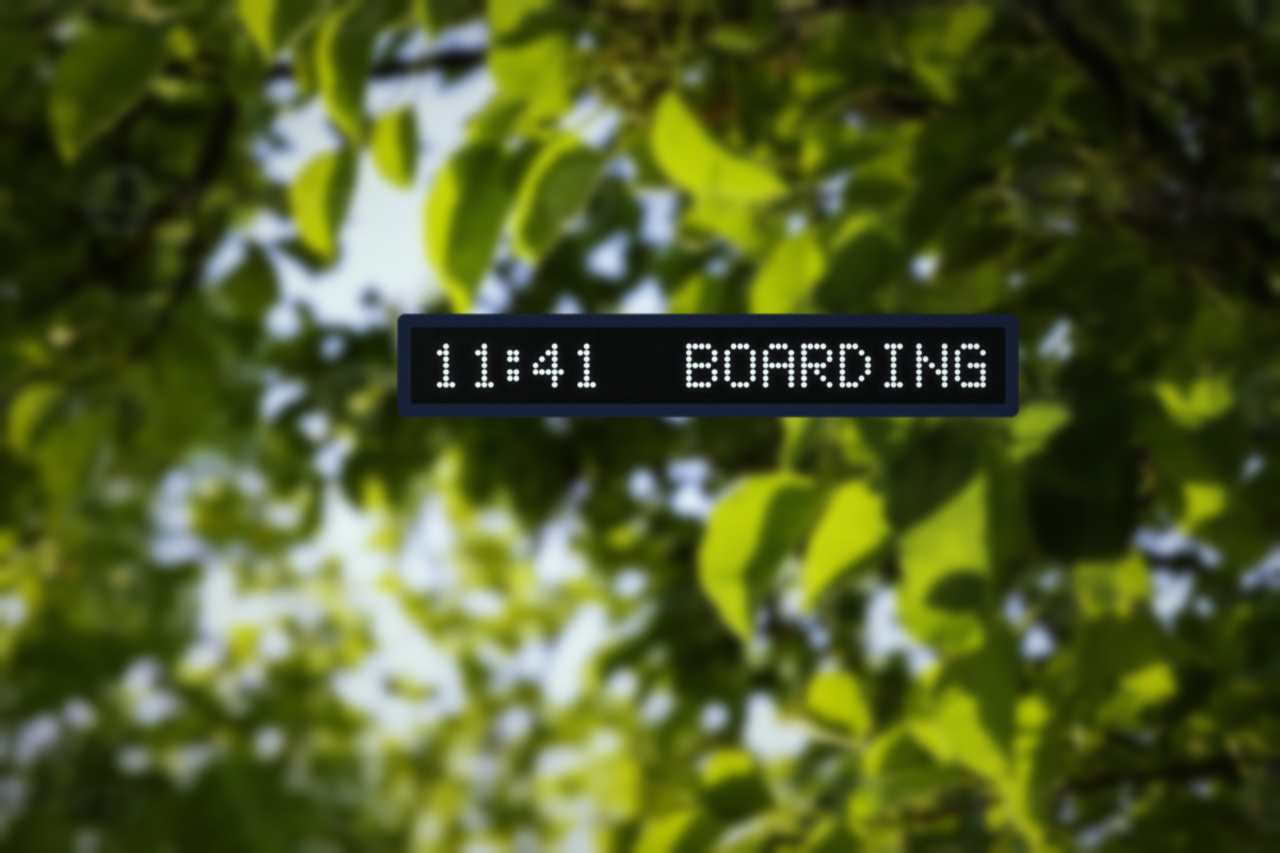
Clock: 11.41
